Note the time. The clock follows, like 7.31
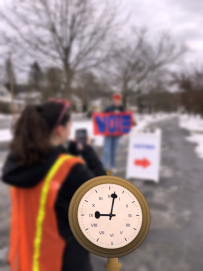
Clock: 9.02
